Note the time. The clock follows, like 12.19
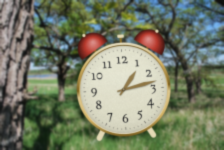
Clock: 1.13
